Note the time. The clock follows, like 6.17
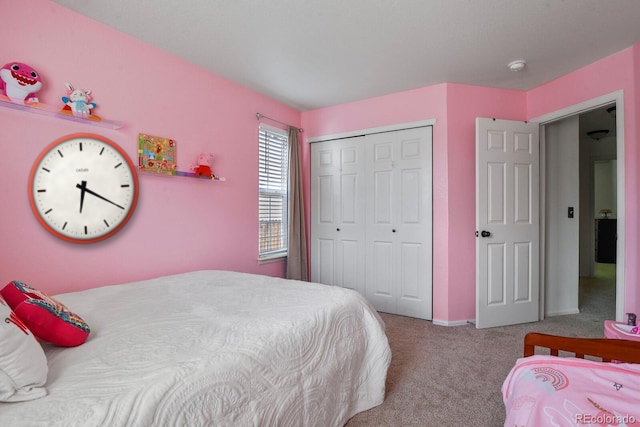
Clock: 6.20
